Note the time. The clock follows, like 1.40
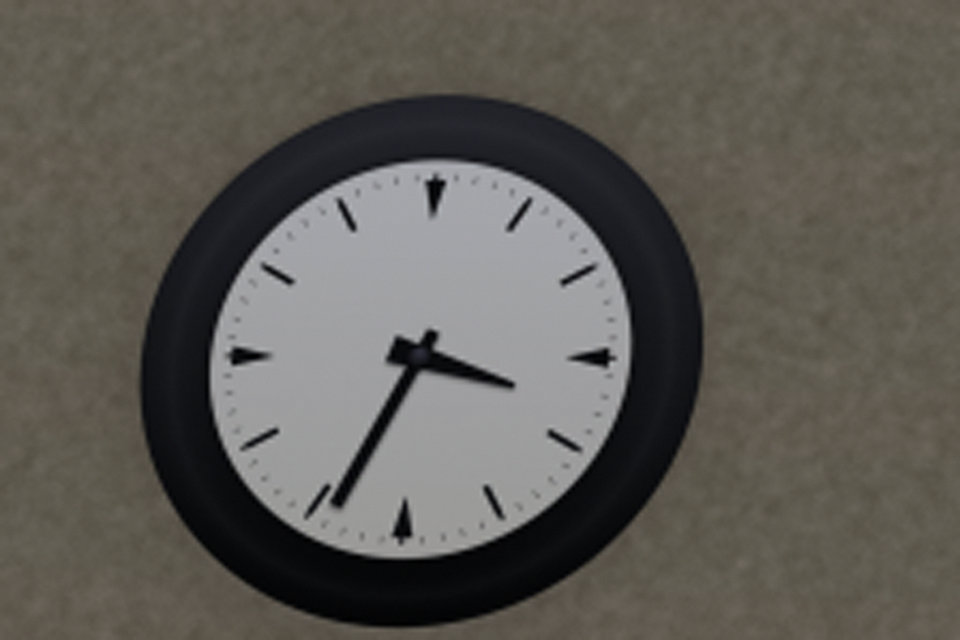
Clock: 3.34
